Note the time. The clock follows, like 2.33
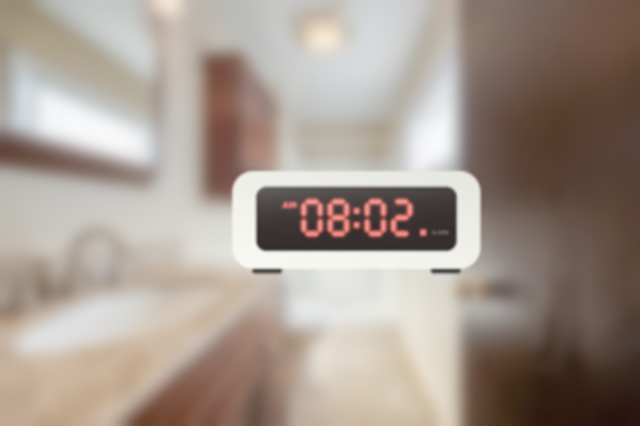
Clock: 8.02
